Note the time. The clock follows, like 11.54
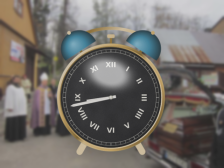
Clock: 8.43
